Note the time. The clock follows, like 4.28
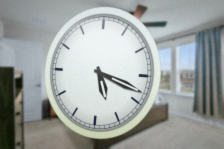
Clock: 5.18
